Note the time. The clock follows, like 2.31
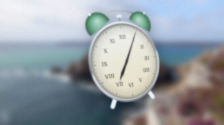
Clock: 7.05
